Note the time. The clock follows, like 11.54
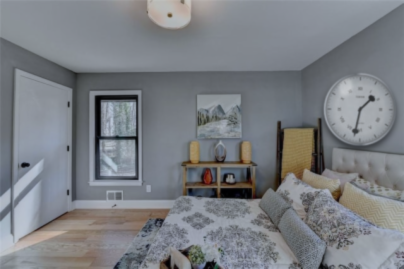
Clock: 1.32
